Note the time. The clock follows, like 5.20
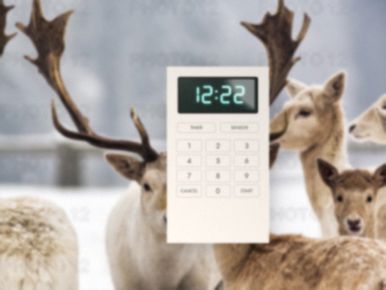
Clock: 12.22
